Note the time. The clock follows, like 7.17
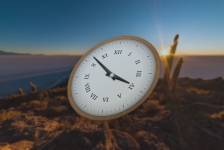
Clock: 3.52
